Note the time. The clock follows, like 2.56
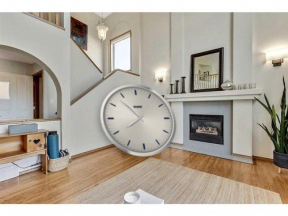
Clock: 7.53
